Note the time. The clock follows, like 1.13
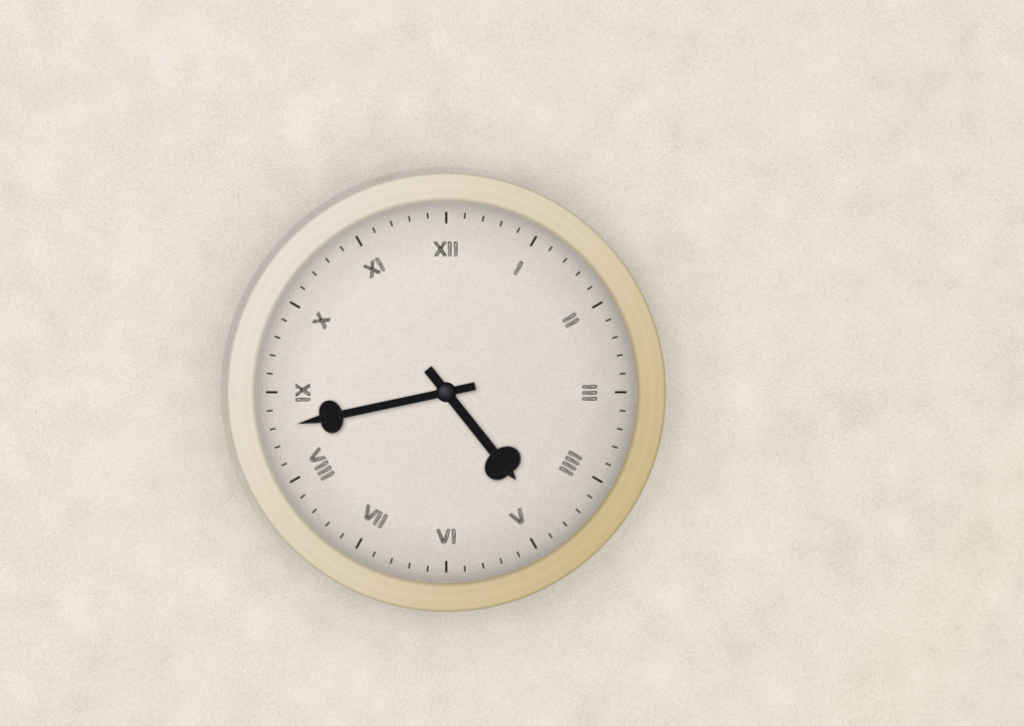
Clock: 4.43
